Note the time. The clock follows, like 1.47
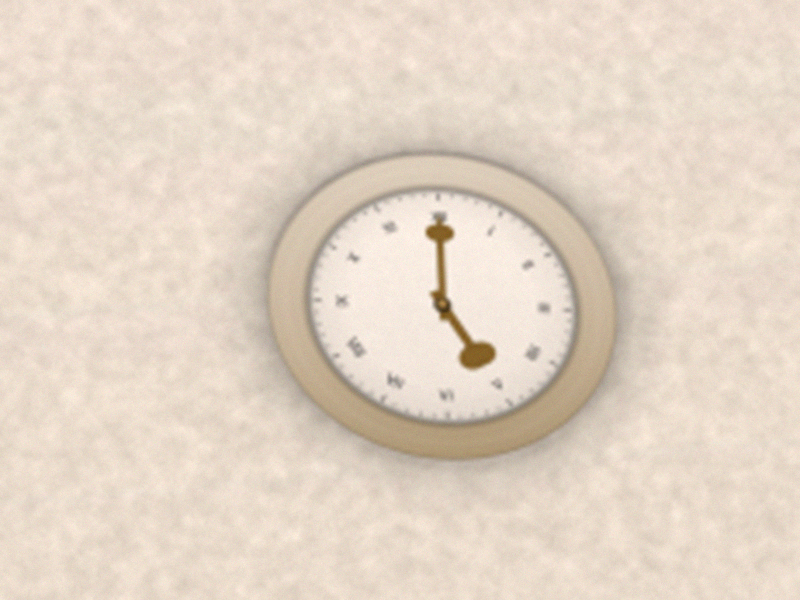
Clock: 5.00
